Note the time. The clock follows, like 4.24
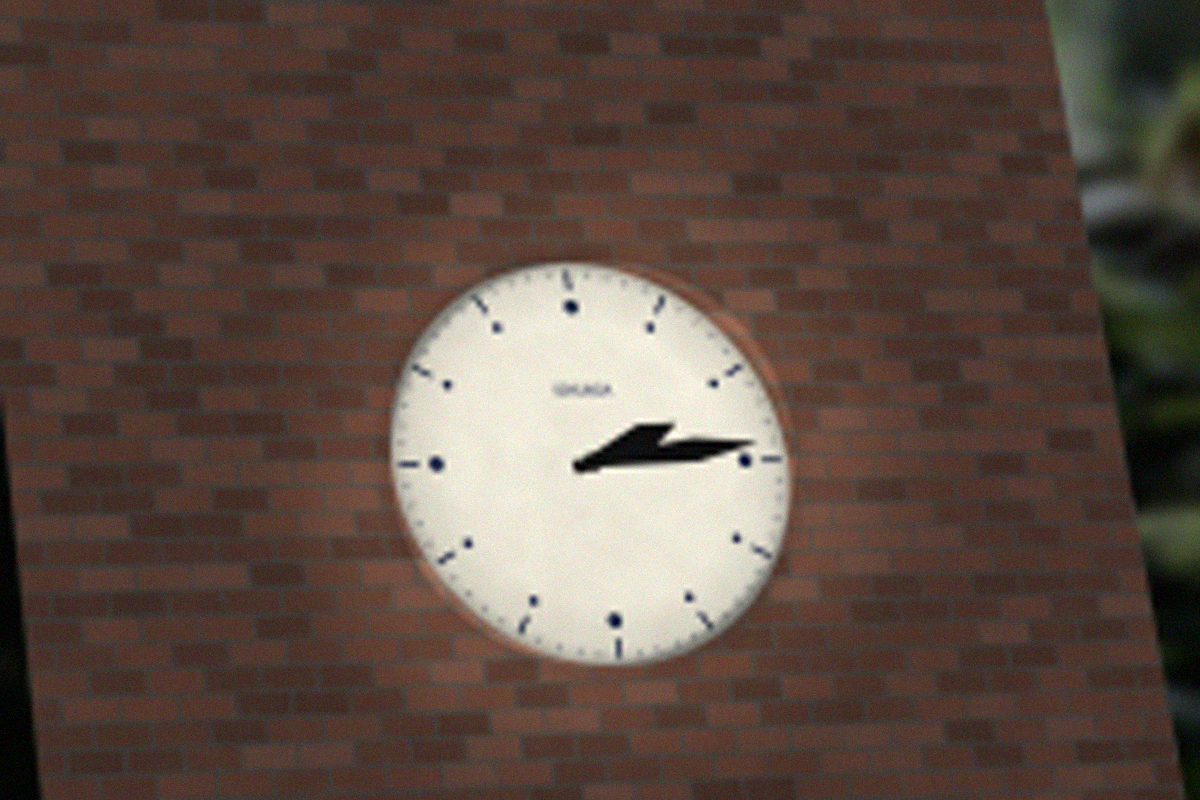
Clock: 2.14
